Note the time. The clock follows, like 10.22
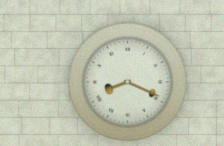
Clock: 8.19
